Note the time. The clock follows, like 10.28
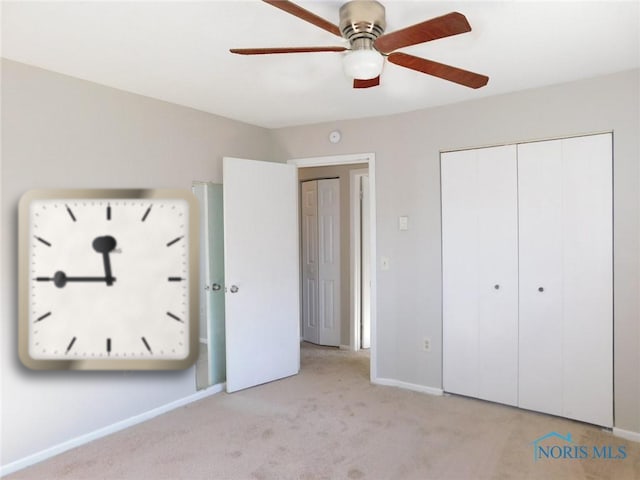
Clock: 11.45
